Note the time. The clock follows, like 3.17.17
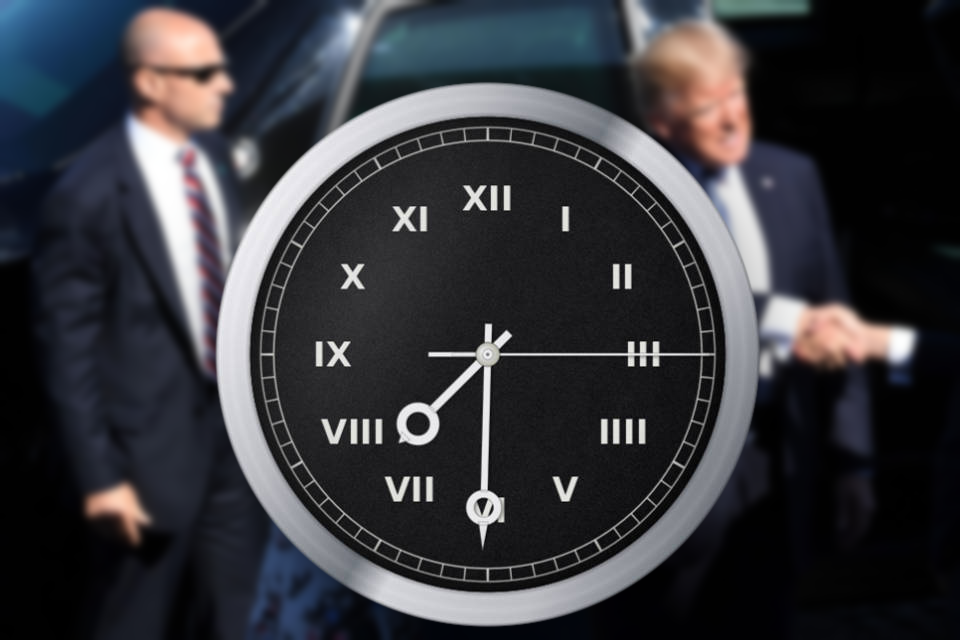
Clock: 7.30.15
